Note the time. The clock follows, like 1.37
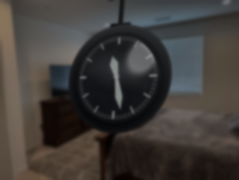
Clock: 11.28
